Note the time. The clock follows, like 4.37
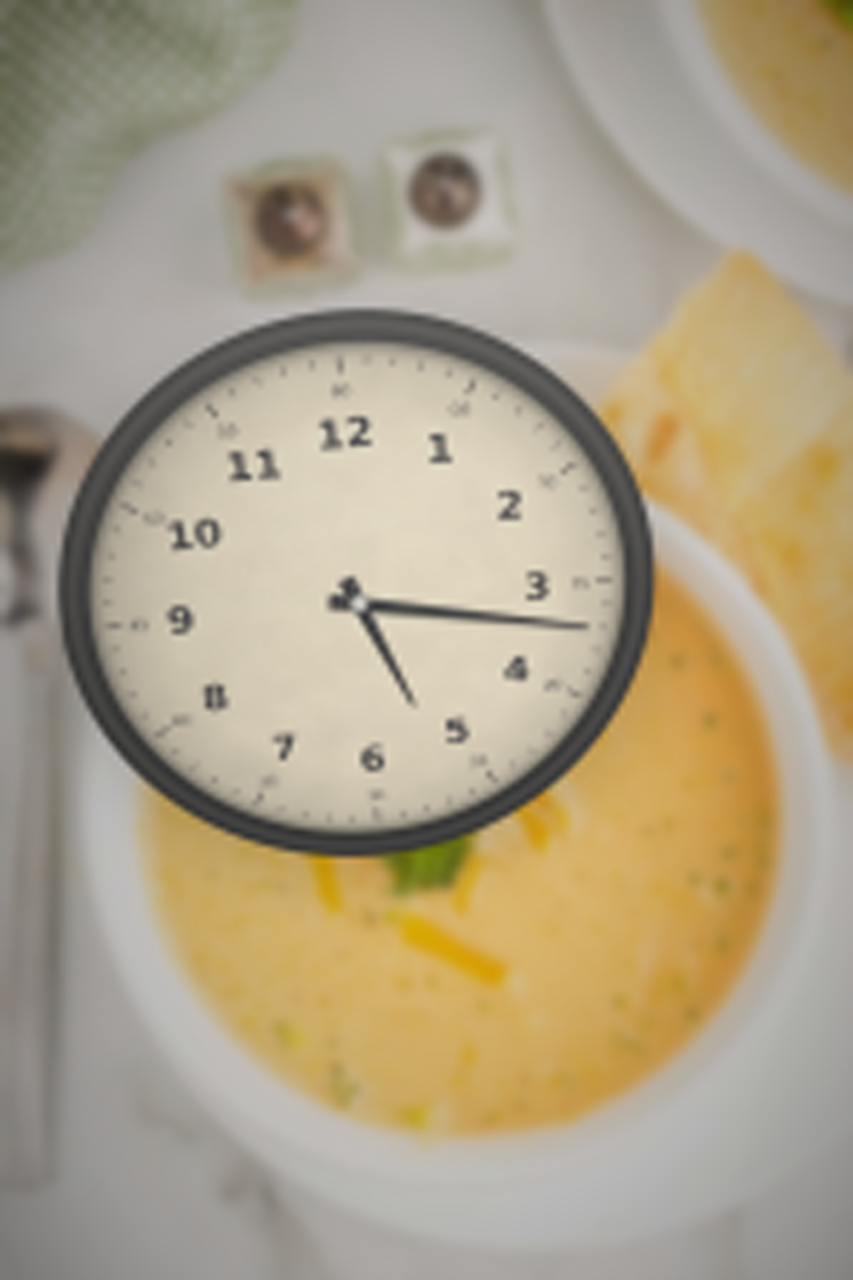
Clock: 5.17
